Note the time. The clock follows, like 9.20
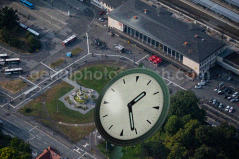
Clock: 1.26
